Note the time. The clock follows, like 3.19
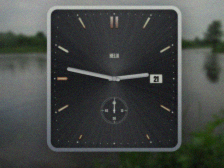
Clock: 2.47
